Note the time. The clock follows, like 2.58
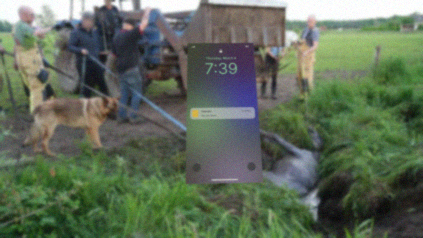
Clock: 7.39
